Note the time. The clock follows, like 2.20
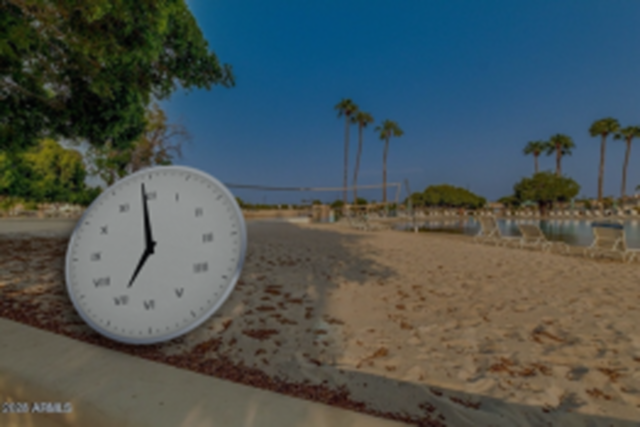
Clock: 6.59
